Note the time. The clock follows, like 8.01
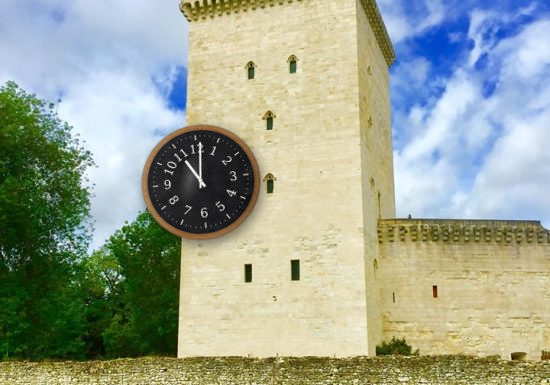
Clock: 11.01
